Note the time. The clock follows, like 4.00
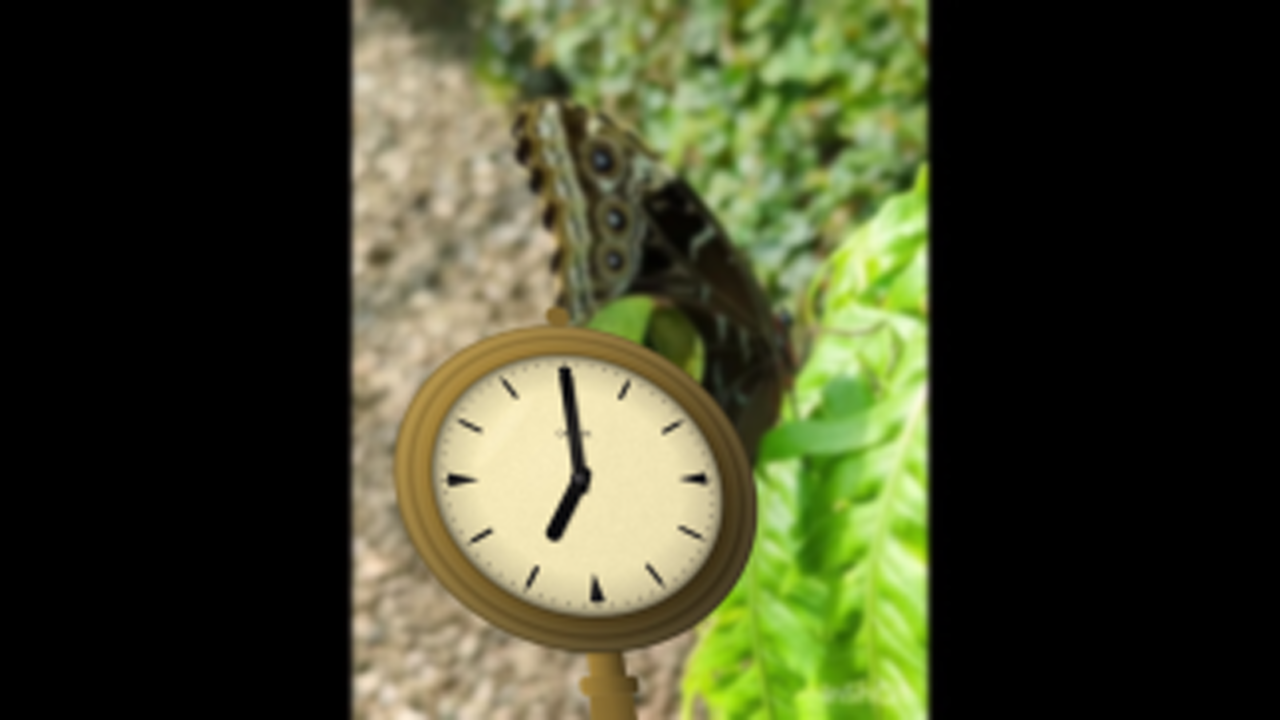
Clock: 7.00
